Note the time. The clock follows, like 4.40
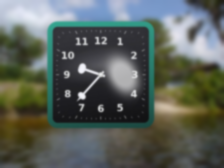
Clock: 9.37
